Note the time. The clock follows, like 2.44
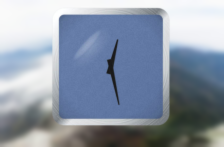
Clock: 12.28
